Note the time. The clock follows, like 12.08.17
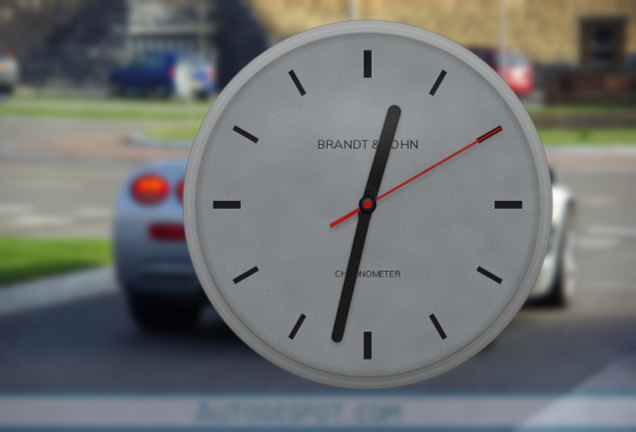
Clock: 12.32.10
